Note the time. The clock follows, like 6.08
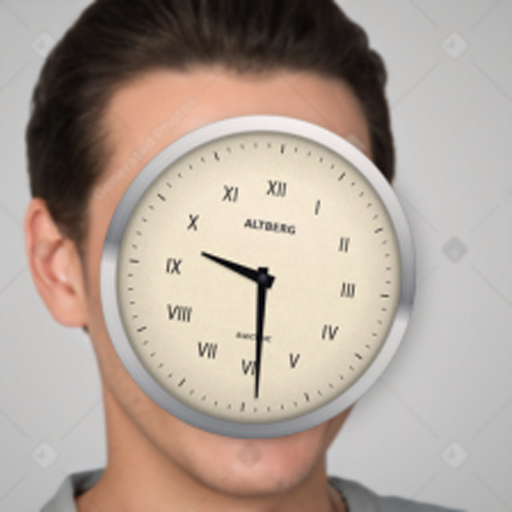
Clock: 9.29
